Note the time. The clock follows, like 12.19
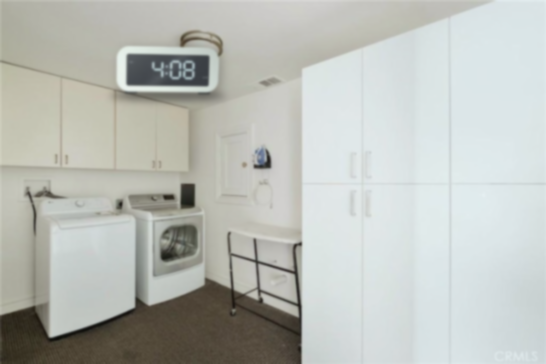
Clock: 4.08
